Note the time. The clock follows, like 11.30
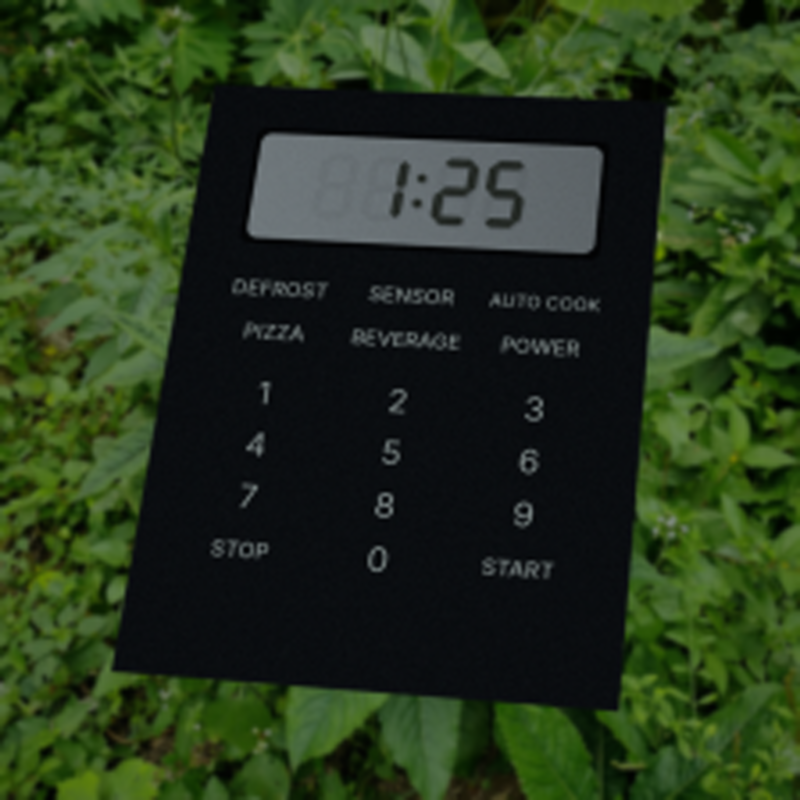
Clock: 1.25
